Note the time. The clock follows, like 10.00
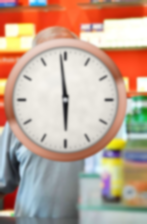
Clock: 5.59
